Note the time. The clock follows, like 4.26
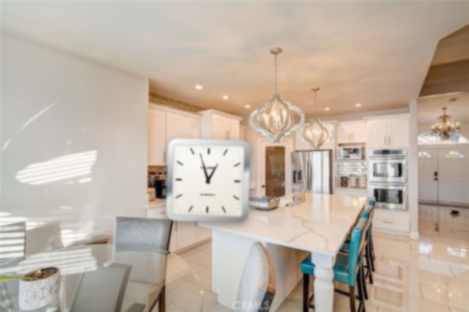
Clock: 12.57
